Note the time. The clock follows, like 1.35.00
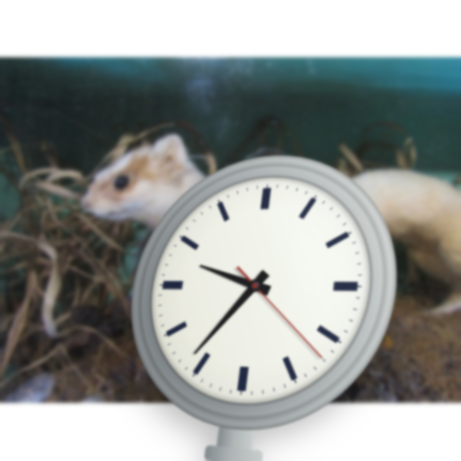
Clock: 9.36.22
